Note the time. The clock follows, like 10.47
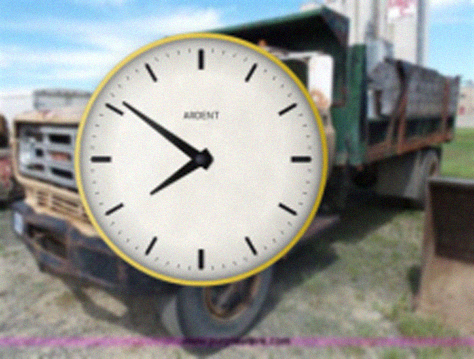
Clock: 7.51
